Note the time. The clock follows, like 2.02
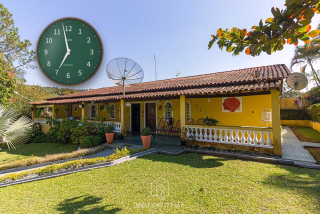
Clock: 6.58
